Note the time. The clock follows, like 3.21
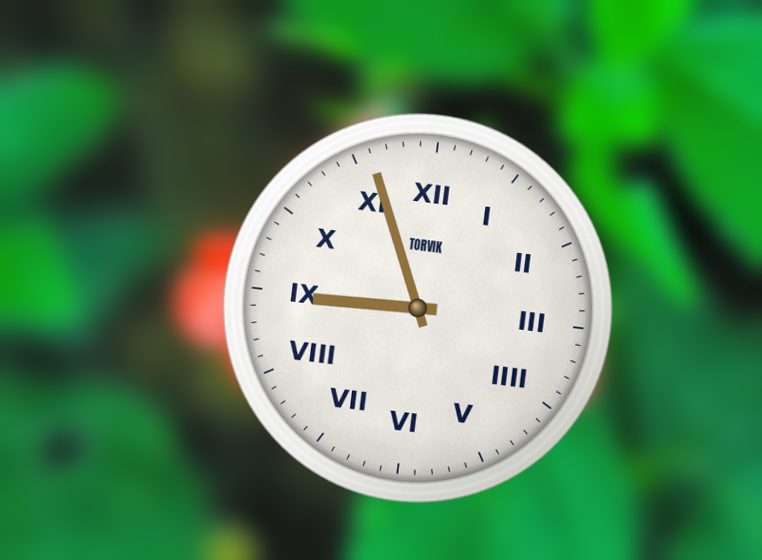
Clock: 8.56
